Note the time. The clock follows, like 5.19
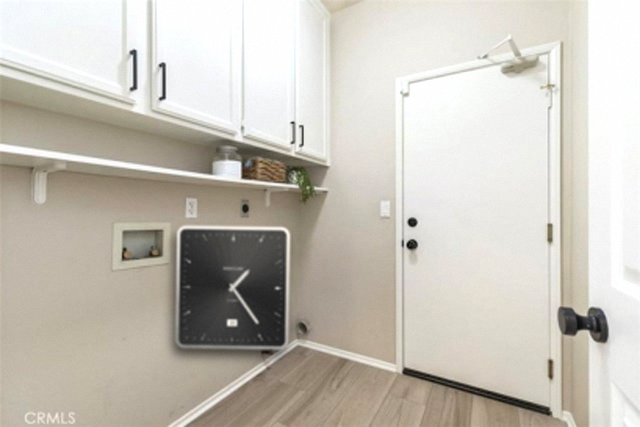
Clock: 1.24
